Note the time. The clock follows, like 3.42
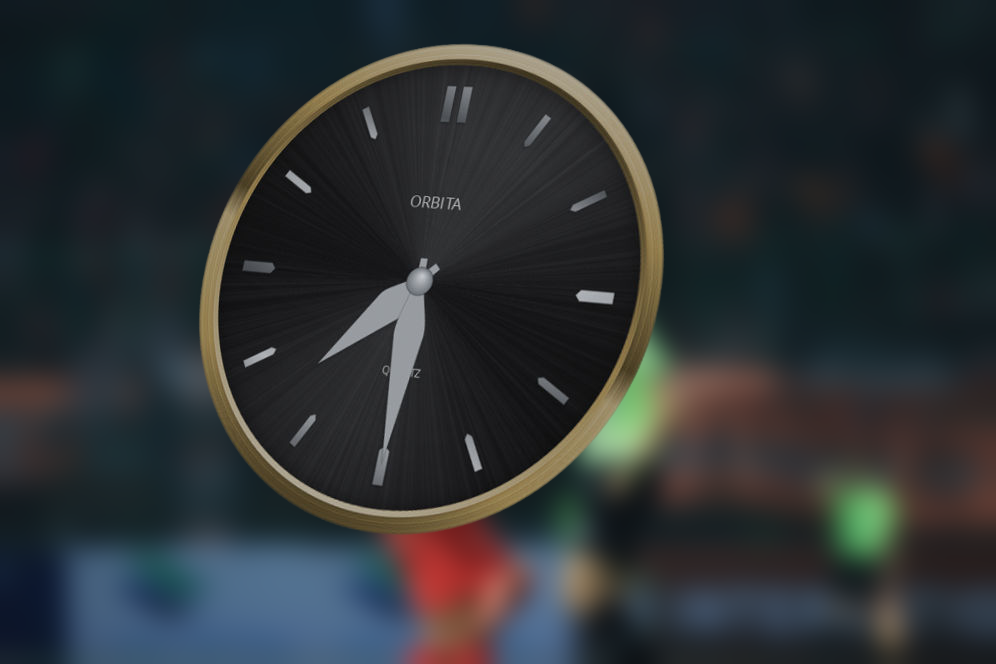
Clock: 7.30
